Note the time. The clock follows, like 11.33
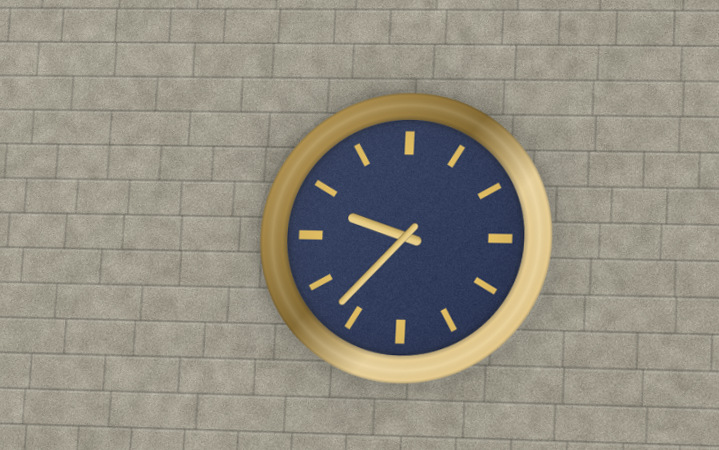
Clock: 9.37
